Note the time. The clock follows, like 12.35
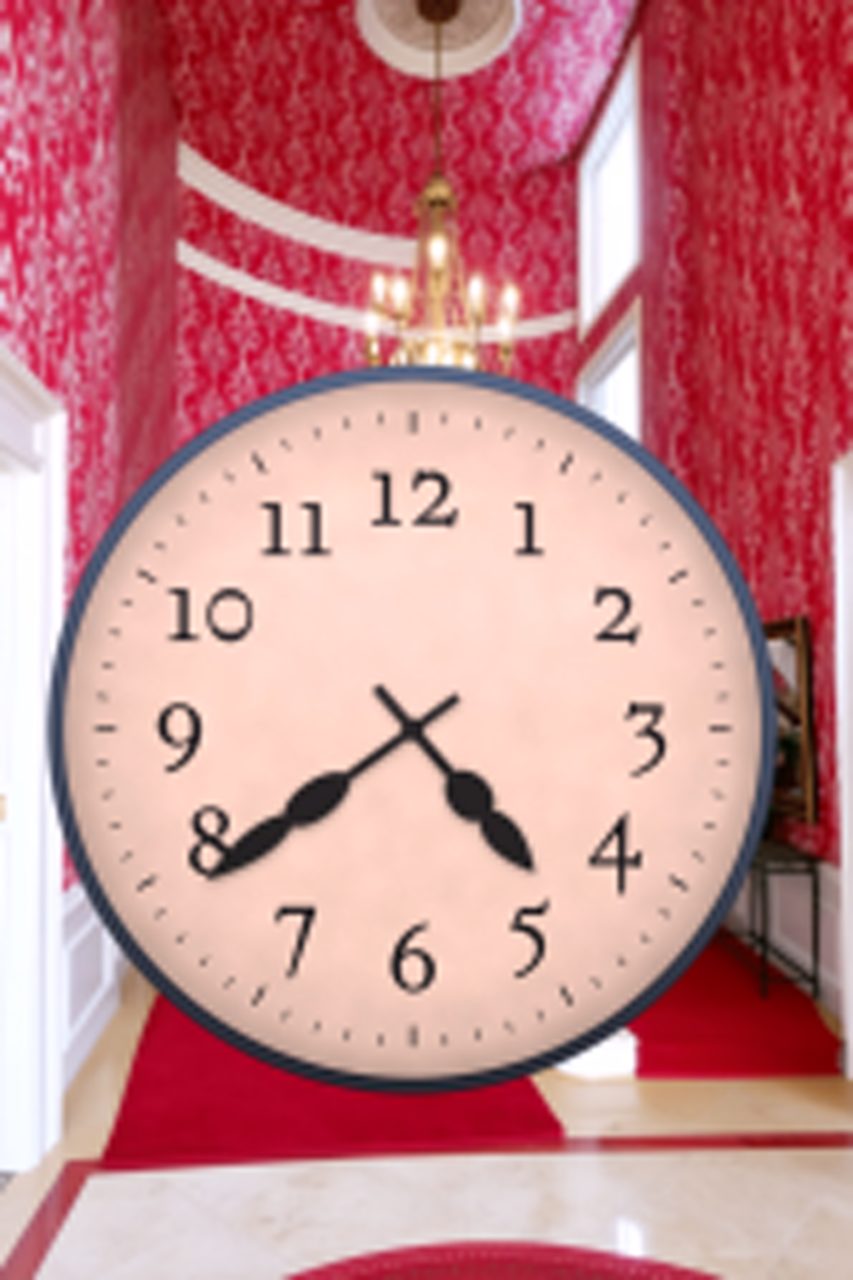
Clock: 4.39
